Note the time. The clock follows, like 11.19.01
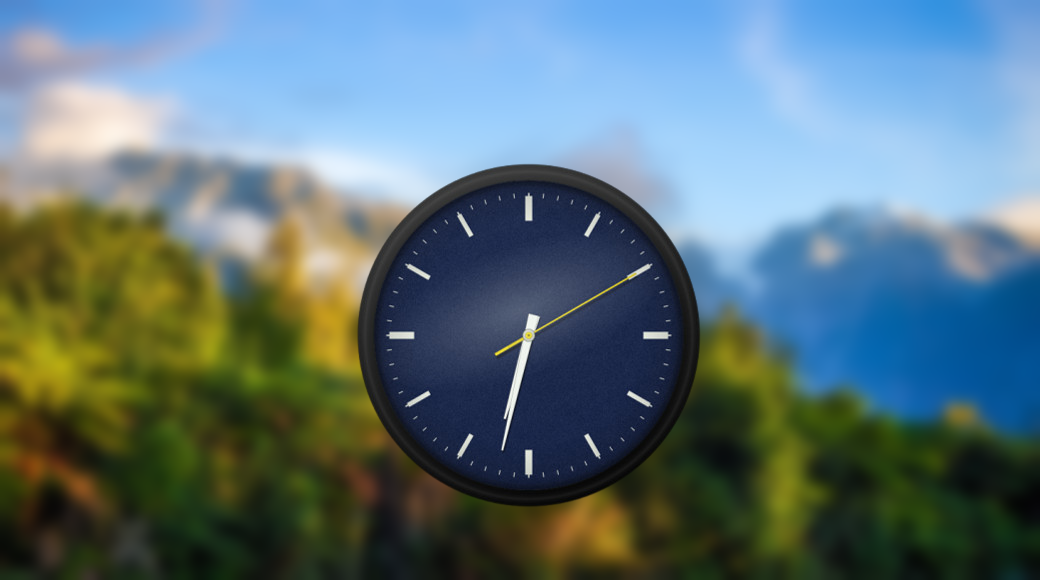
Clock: 6.32.10
